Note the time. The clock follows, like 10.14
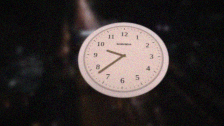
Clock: 9.38
